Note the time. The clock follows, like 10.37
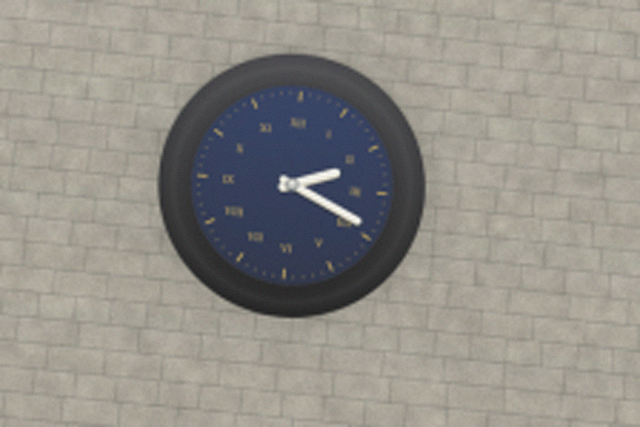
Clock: 2.19
